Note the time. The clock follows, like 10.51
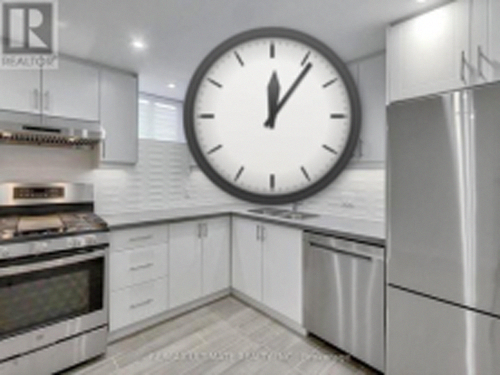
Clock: 12.06
